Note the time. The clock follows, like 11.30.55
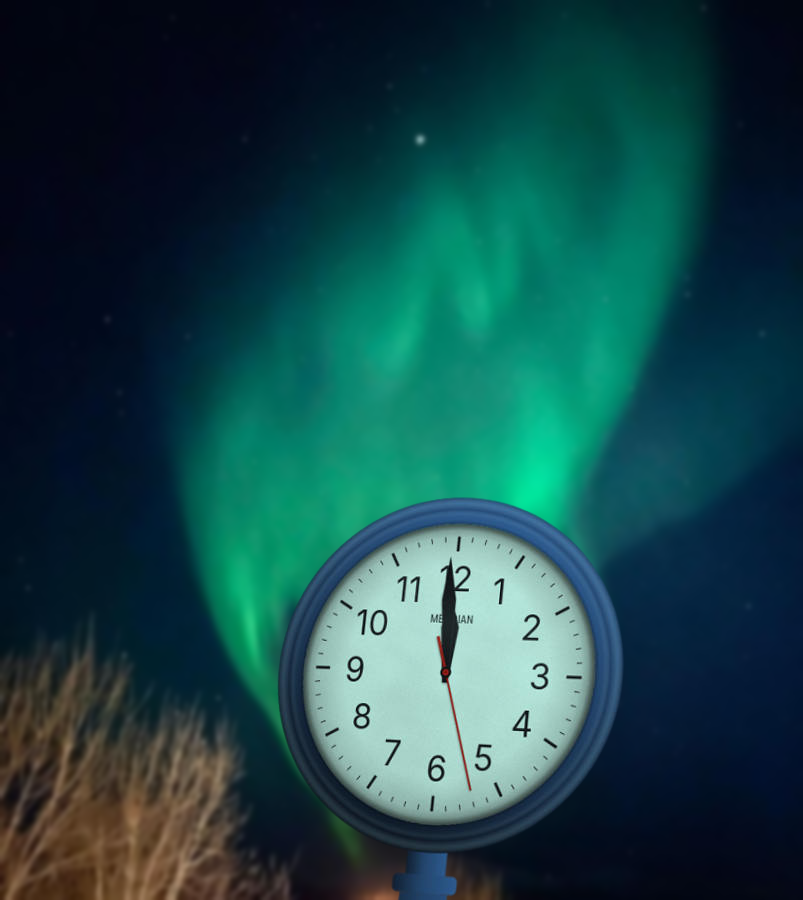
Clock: 11.59.27
